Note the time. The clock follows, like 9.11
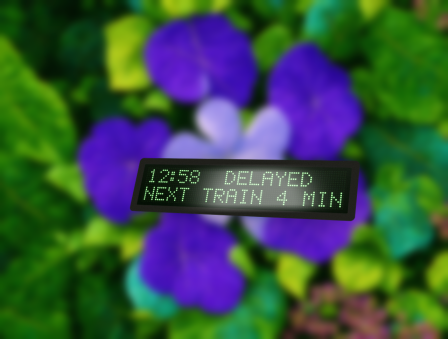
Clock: 12.58
